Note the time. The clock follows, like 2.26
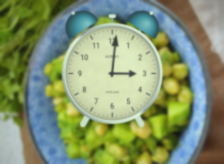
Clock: 3.01
